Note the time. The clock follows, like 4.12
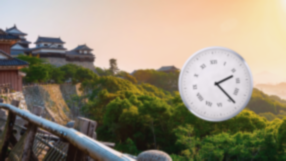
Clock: 2.24
